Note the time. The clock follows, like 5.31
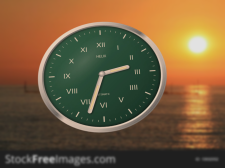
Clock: 2.33
